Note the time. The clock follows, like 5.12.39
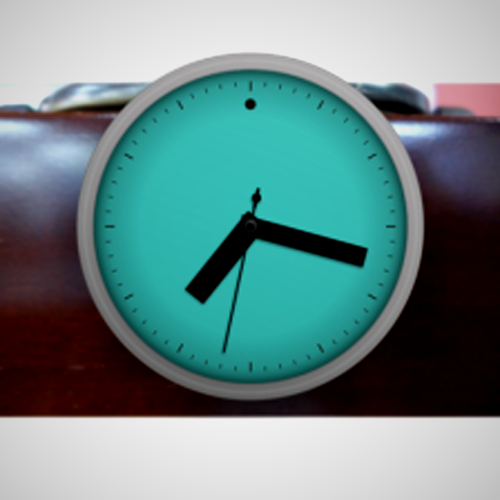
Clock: 7.17.32
